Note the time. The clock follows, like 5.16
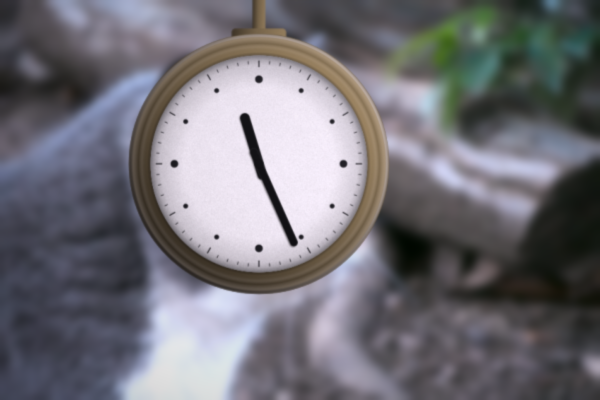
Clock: 11.26
